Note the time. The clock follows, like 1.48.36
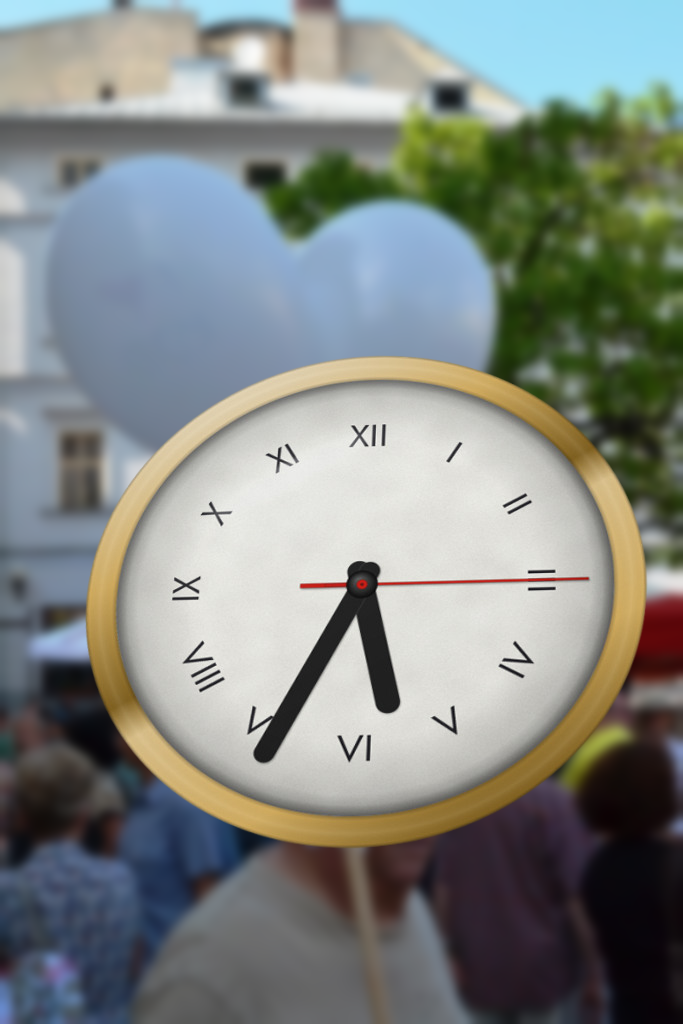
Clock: 5.34.15
